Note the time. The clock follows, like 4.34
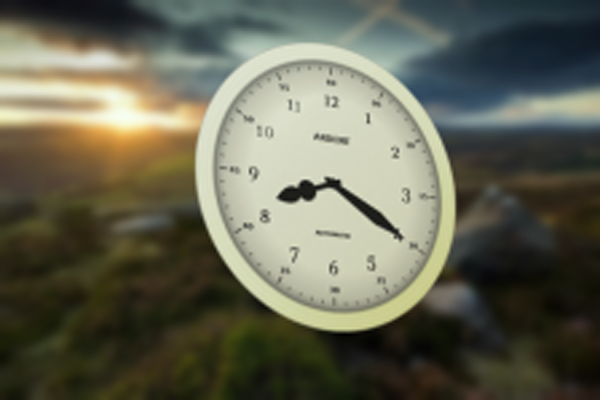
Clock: 8.20
